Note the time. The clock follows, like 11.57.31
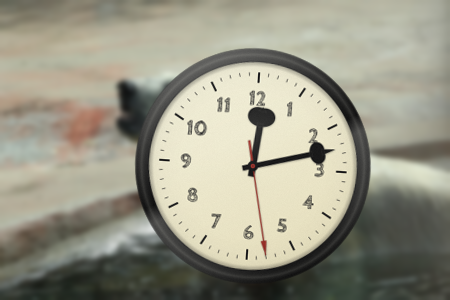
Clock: 12.12.28
